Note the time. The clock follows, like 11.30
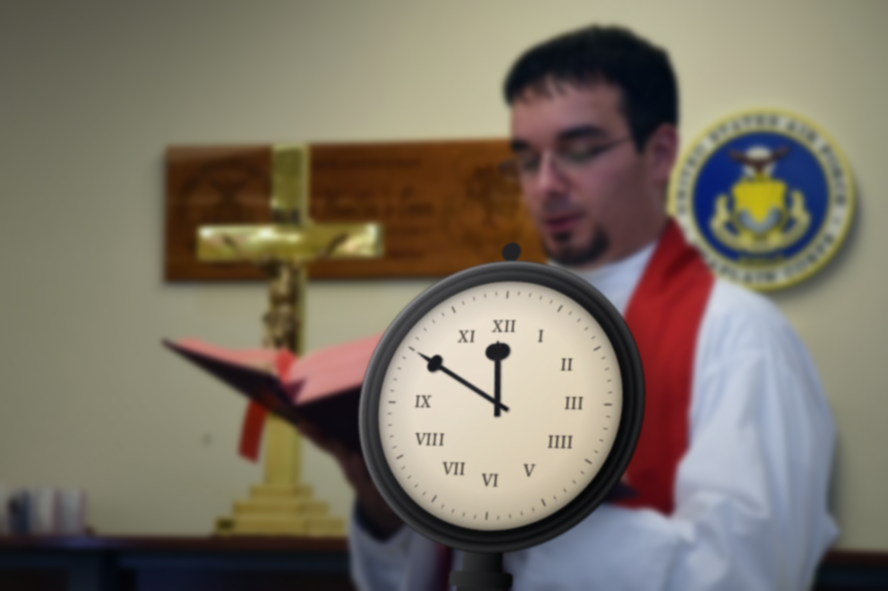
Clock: 11.50
